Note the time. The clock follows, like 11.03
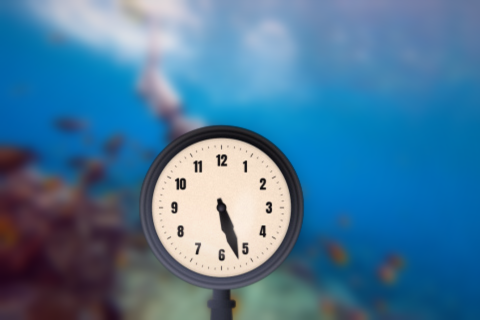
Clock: 5.27
